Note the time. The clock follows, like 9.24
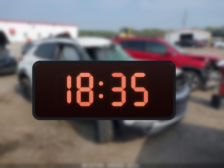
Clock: 18.35
